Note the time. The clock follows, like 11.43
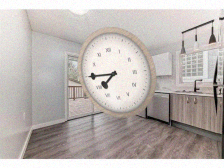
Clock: 7.45
